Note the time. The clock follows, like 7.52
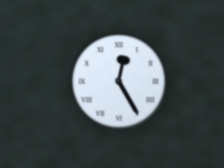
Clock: 12.25
